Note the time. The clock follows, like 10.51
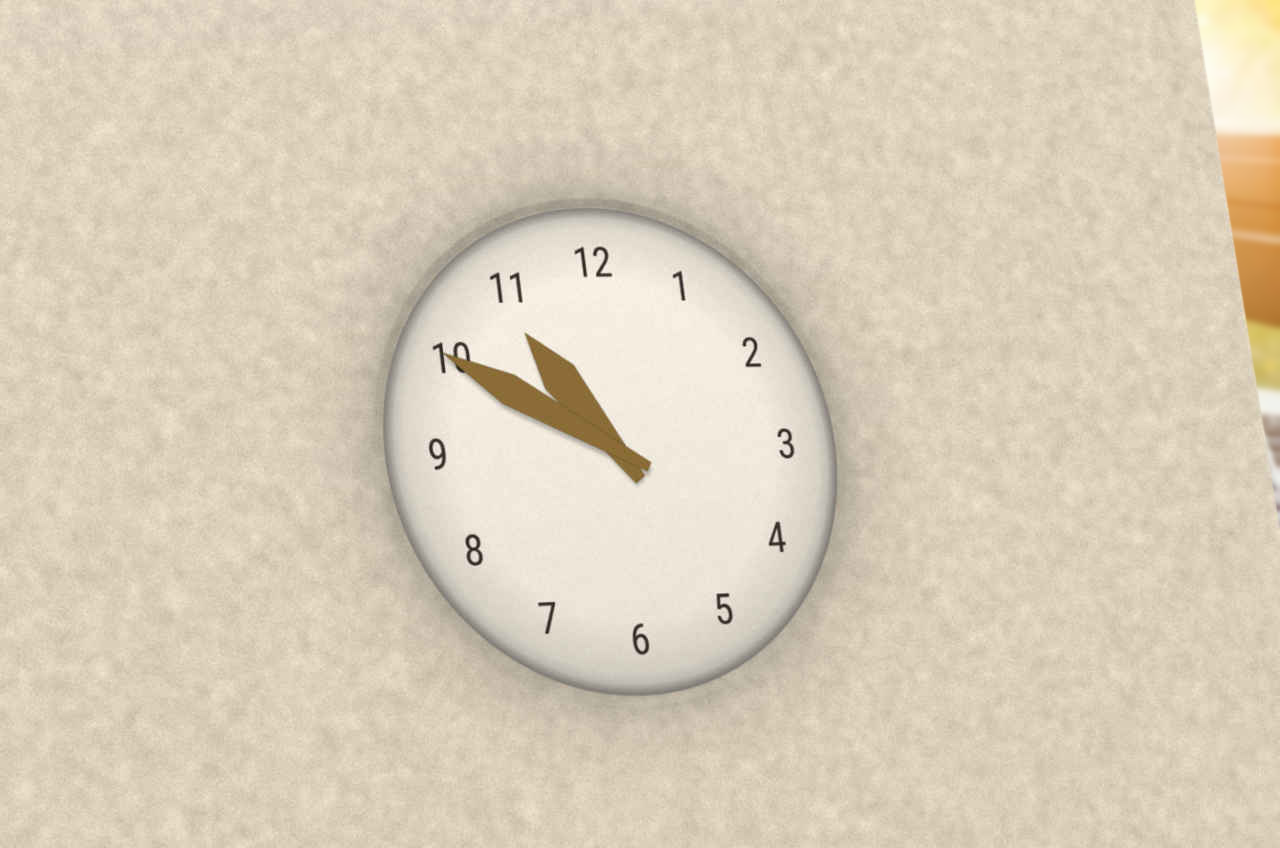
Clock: 10.50
